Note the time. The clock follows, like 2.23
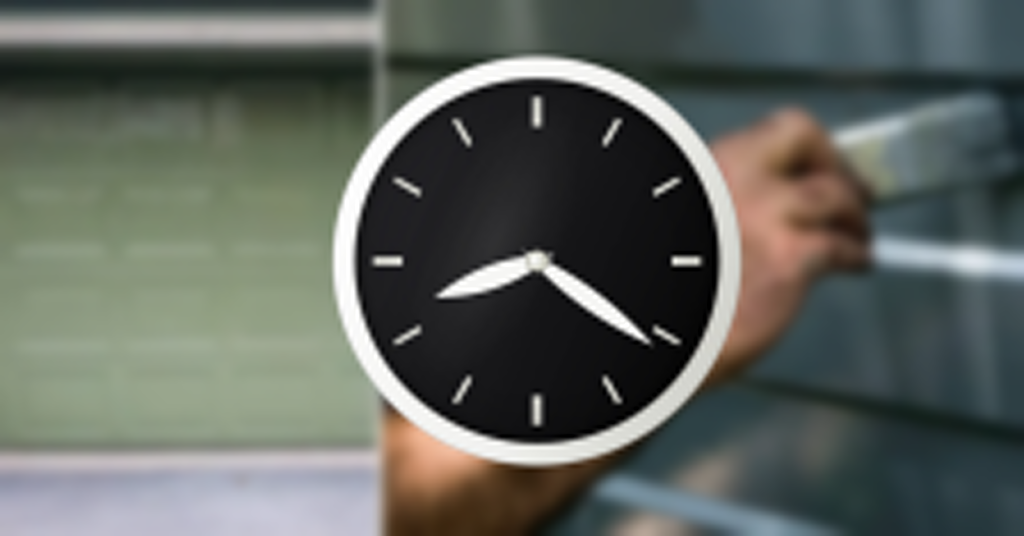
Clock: 8.21
